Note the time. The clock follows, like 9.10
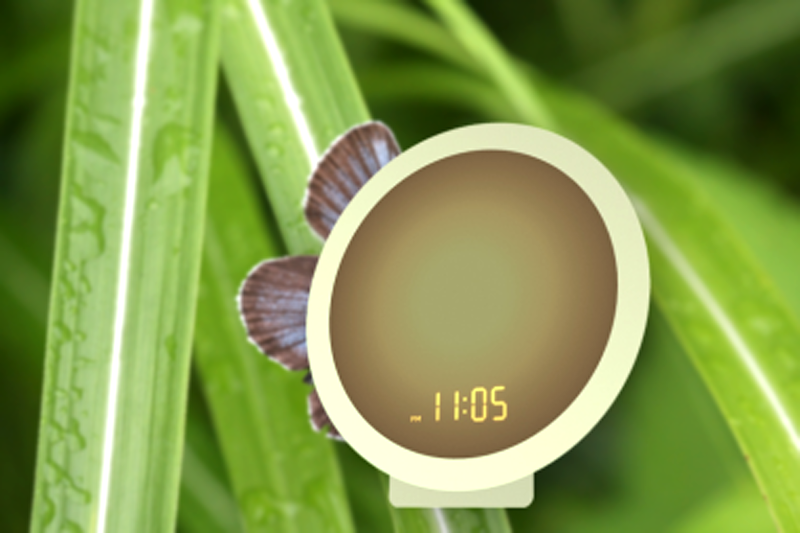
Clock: 11.05
